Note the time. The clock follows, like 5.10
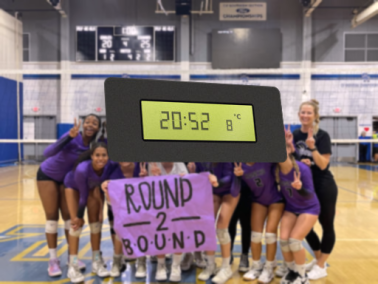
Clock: 20.52
